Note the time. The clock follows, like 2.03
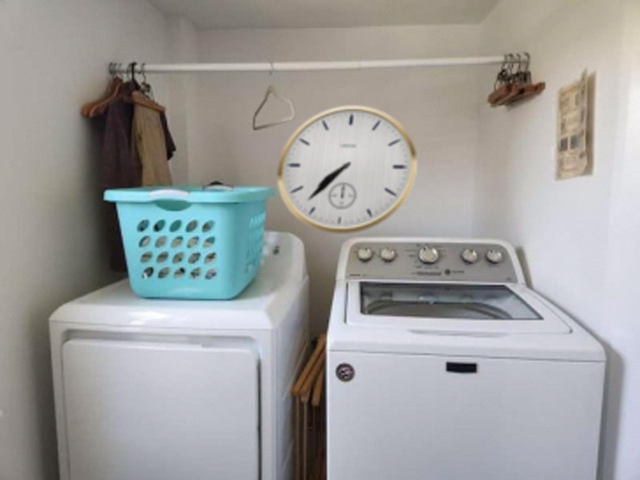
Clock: 7.37
